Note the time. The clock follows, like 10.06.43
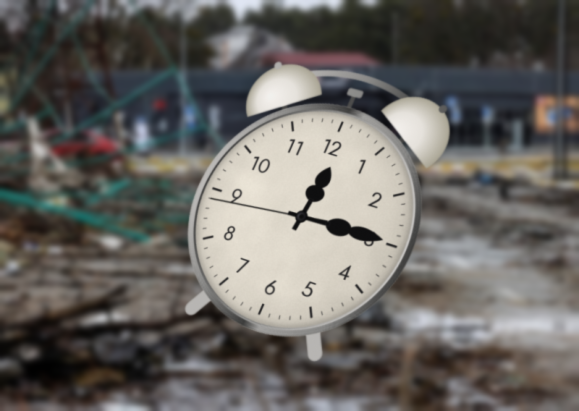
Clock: 12.14.44
